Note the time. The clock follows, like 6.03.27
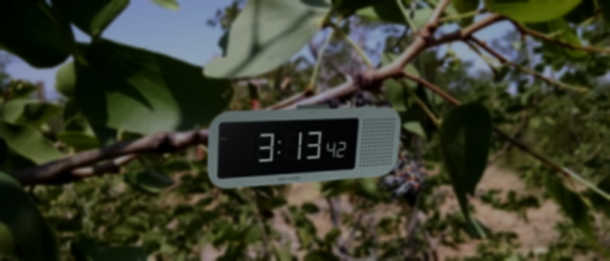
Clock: 3.13.42
